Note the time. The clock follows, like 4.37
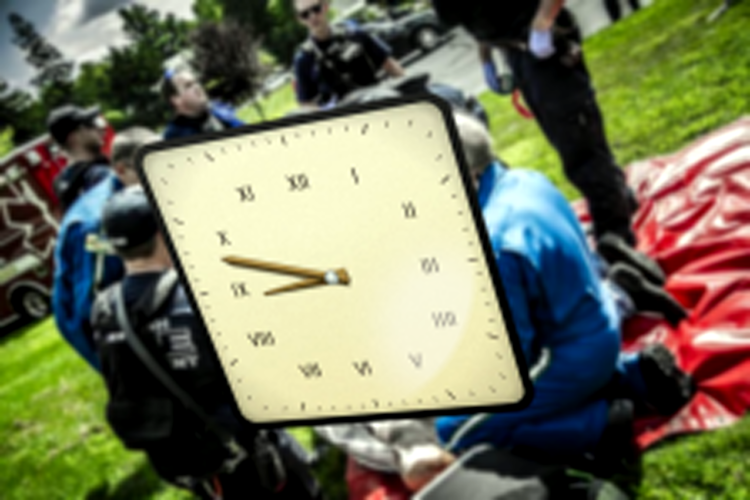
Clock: 8.48
